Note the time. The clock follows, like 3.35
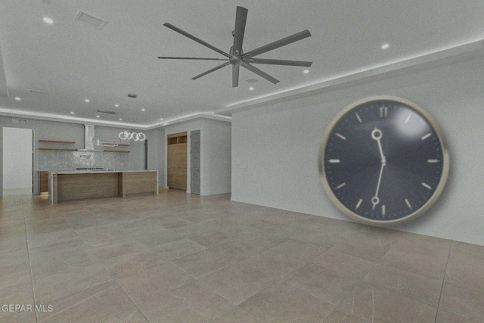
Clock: 11.32
